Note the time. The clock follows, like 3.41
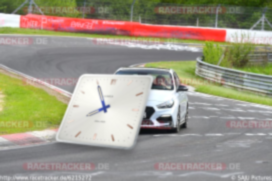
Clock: 7.55
